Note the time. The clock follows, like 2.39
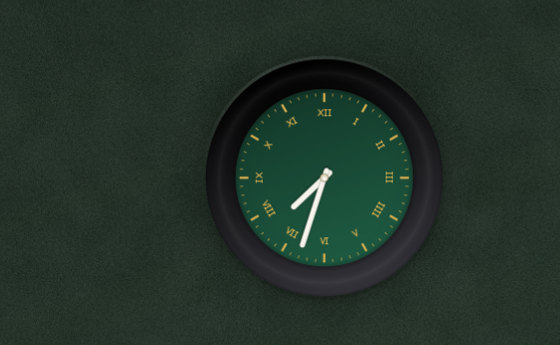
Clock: 7.33
